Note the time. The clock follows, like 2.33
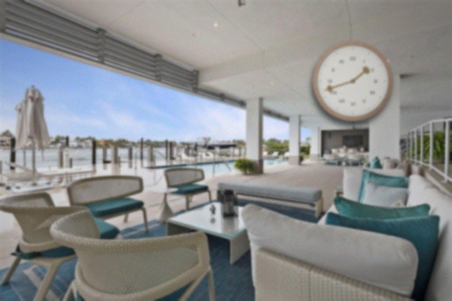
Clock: 1.42
